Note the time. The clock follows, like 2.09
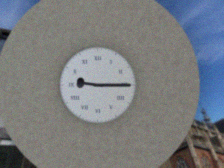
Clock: 9.15
